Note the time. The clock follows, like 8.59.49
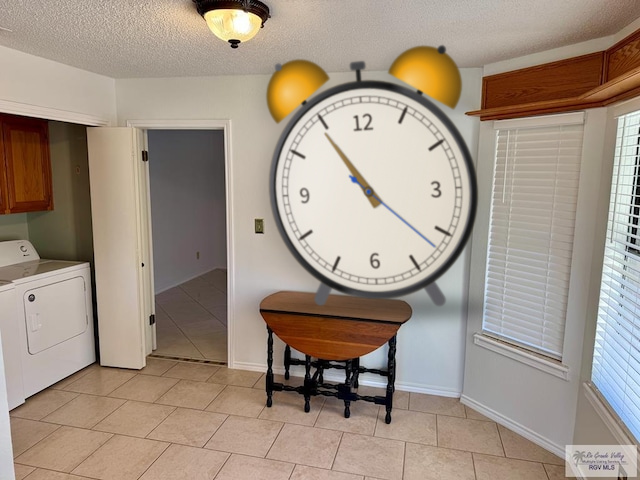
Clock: 10.54.22
